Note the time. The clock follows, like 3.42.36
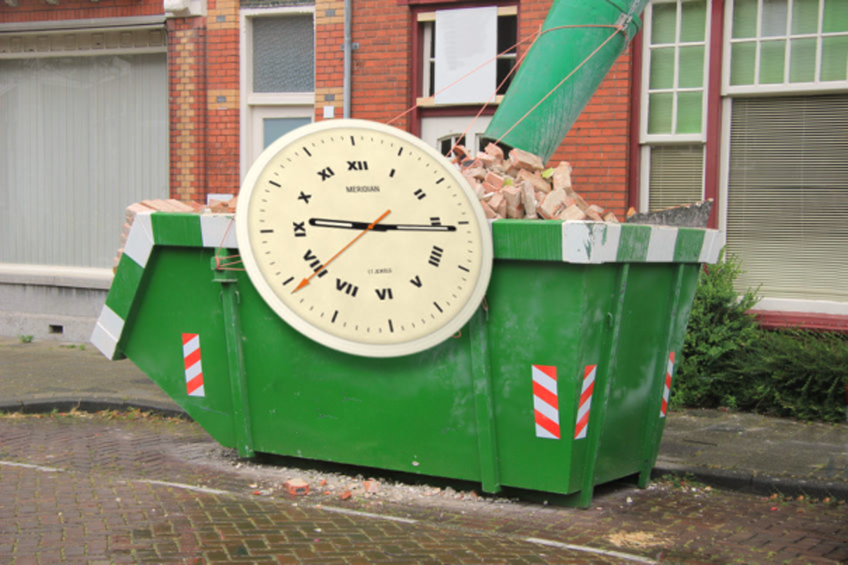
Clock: 9.15.39
